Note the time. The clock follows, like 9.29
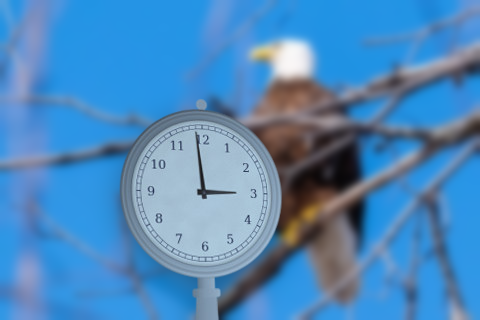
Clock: 2.59
